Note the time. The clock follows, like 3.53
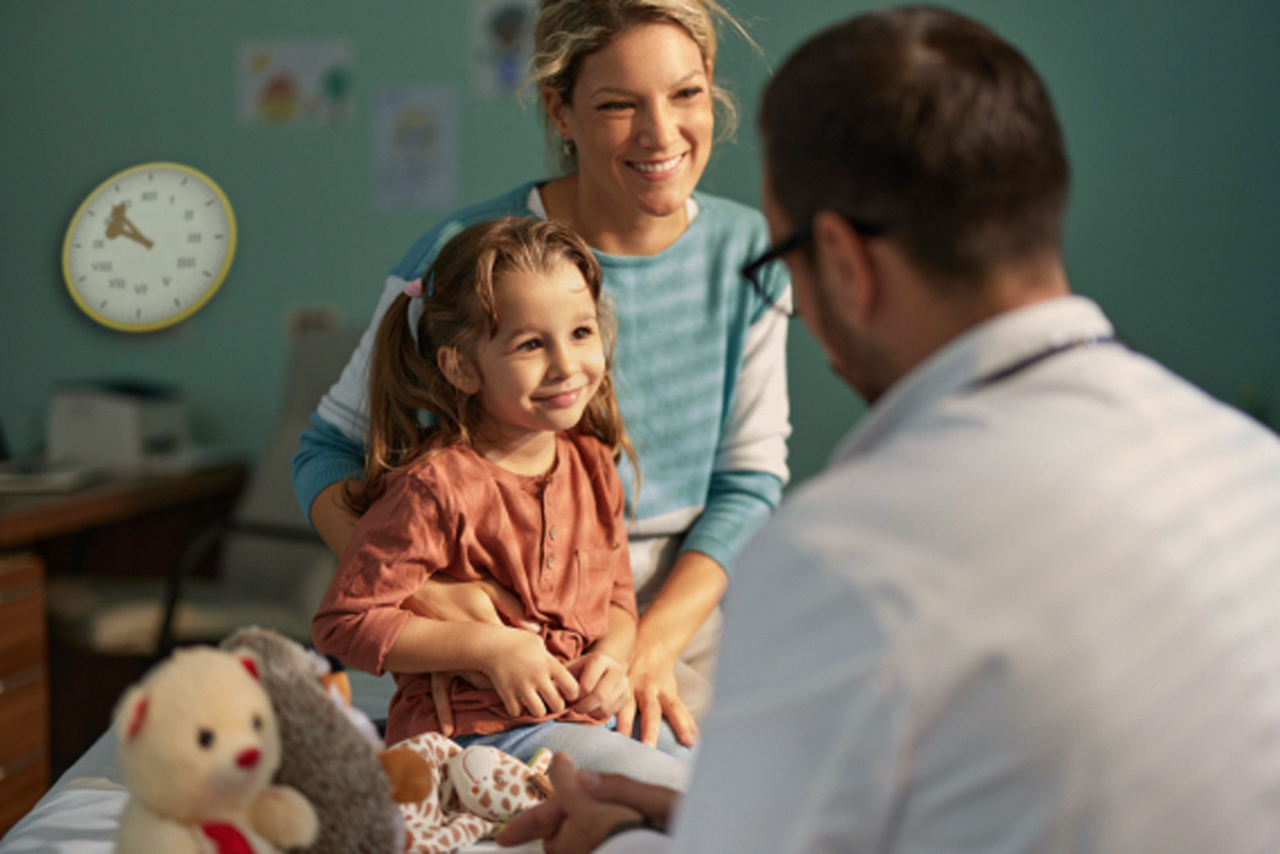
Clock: 9.53
